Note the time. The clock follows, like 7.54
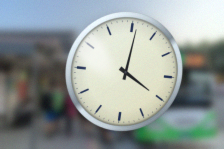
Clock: 4.01
